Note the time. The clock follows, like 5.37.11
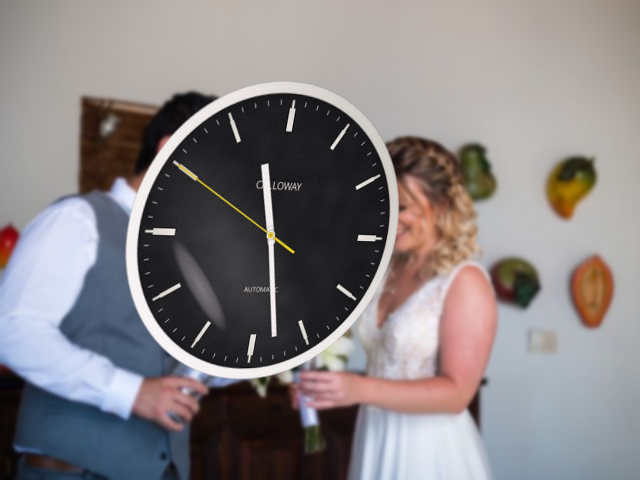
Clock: 11.27.50
